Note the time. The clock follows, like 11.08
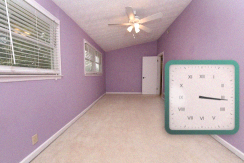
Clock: 3.16
